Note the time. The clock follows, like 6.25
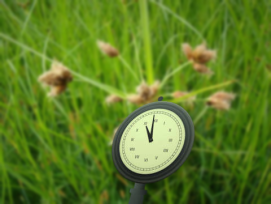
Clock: 10.59
